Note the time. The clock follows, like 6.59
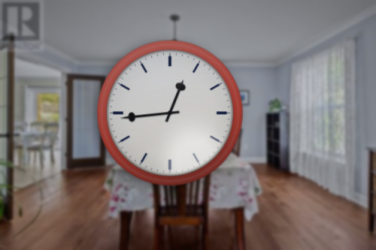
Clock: 12.44
